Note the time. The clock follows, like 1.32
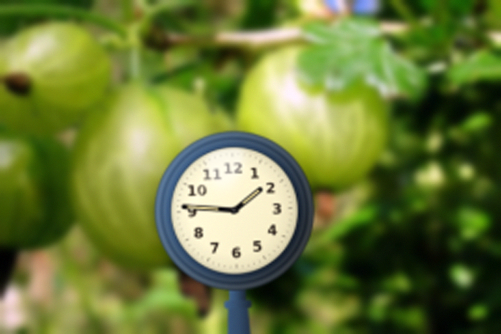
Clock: 1.46
